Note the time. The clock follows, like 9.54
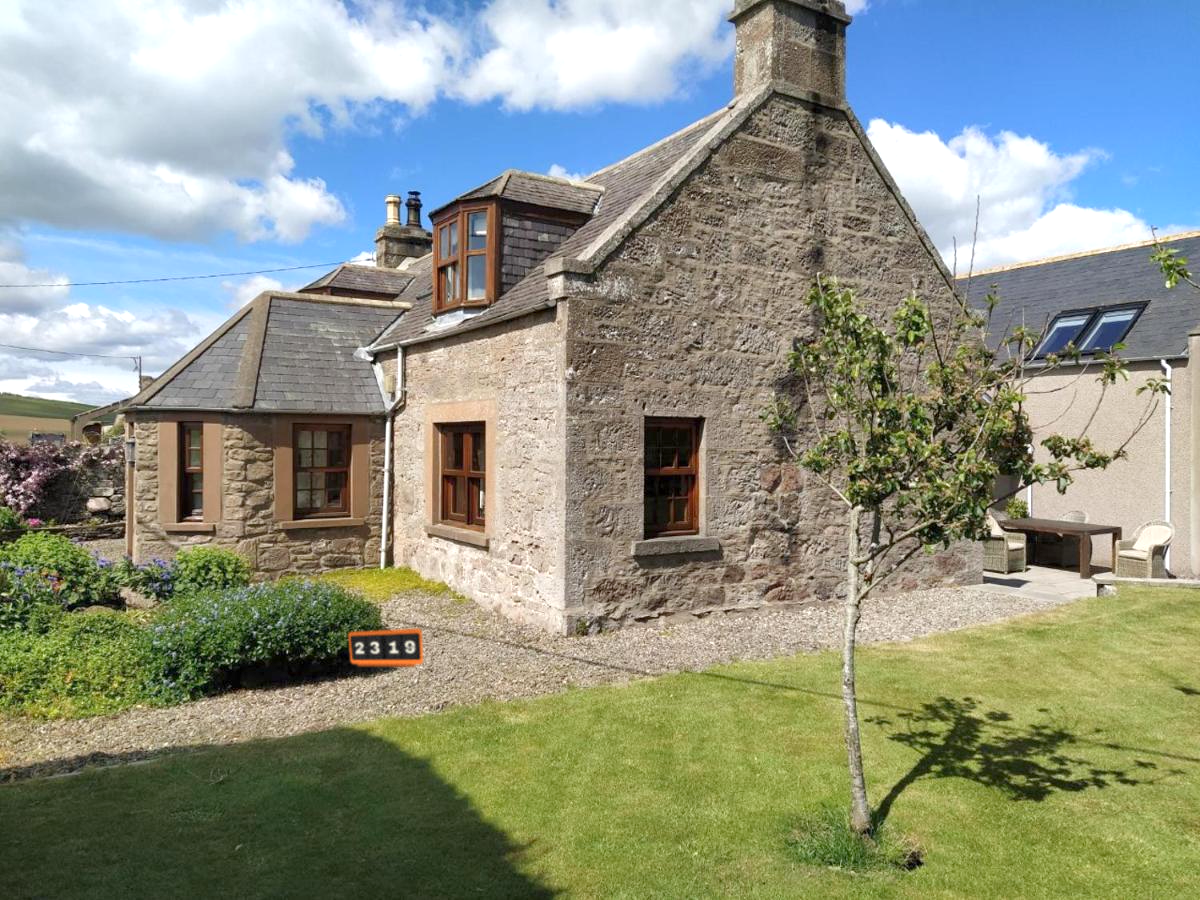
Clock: 23.19
